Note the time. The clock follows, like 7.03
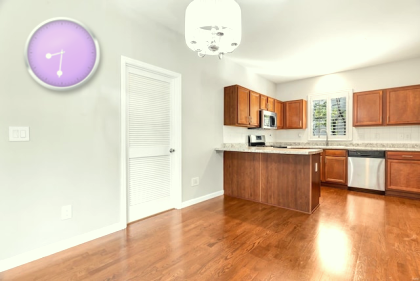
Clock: 8.31
